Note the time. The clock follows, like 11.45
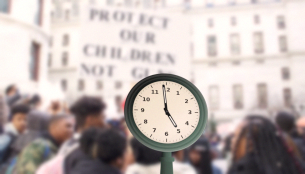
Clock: 4.59
